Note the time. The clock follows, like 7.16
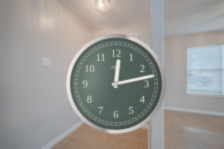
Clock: 12.13
